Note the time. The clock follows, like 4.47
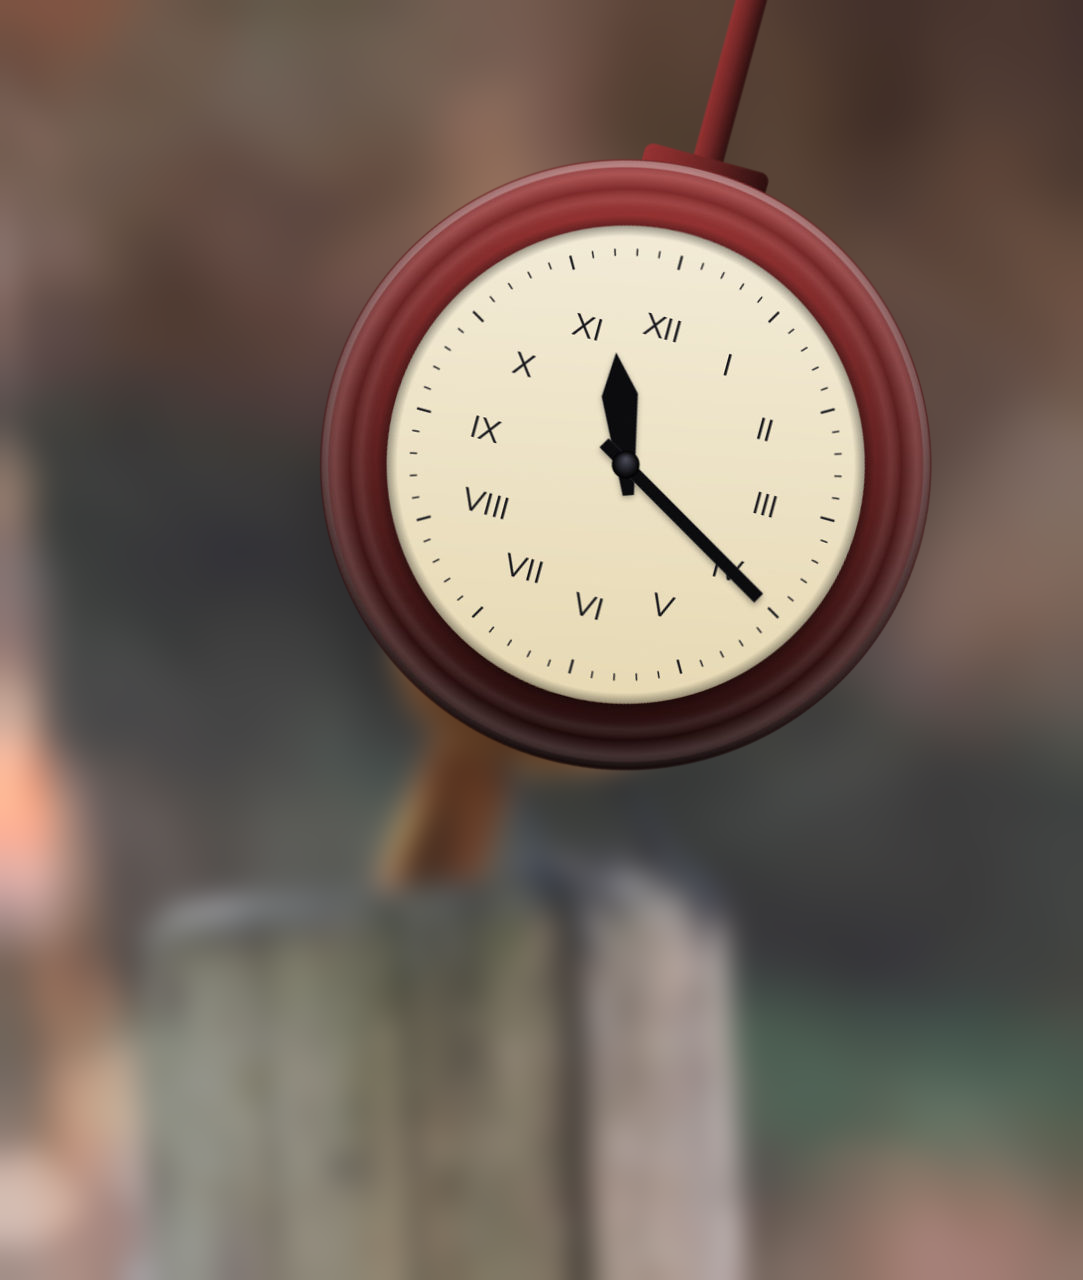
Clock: 11.20
